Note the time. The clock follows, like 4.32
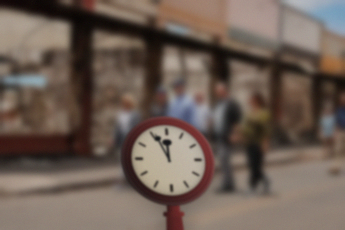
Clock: 11.56
